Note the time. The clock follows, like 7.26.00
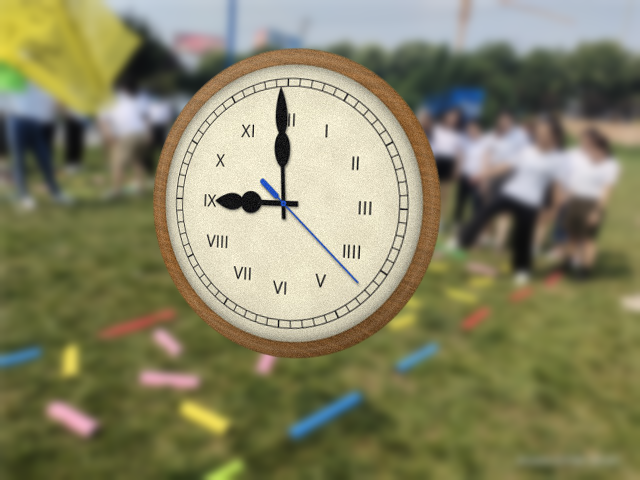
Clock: 8.59.22
